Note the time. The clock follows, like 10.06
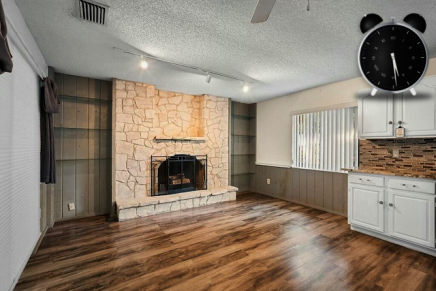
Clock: 5.29
